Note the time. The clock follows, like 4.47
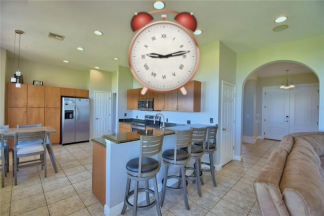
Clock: 9.13
